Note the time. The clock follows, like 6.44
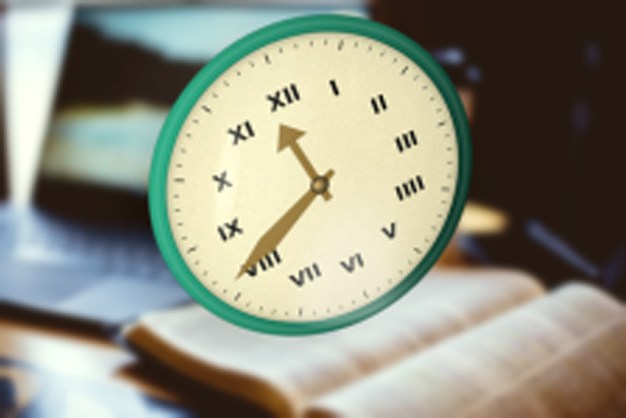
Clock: 11.41
